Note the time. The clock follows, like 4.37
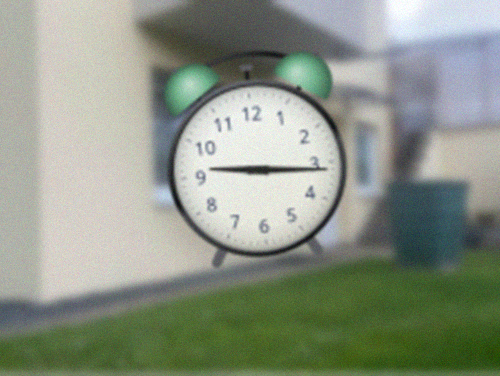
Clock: 9.16
